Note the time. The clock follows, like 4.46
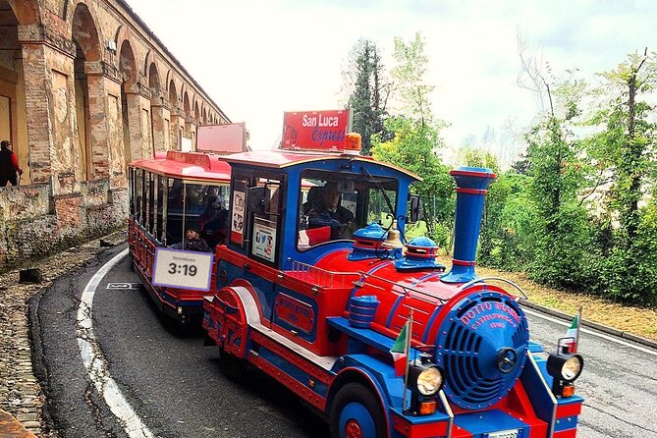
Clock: 3.19
